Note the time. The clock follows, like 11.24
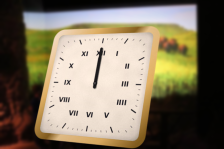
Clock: 12.00
